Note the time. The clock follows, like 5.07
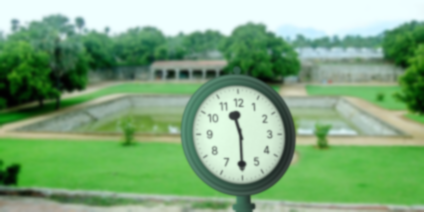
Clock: 11.30
